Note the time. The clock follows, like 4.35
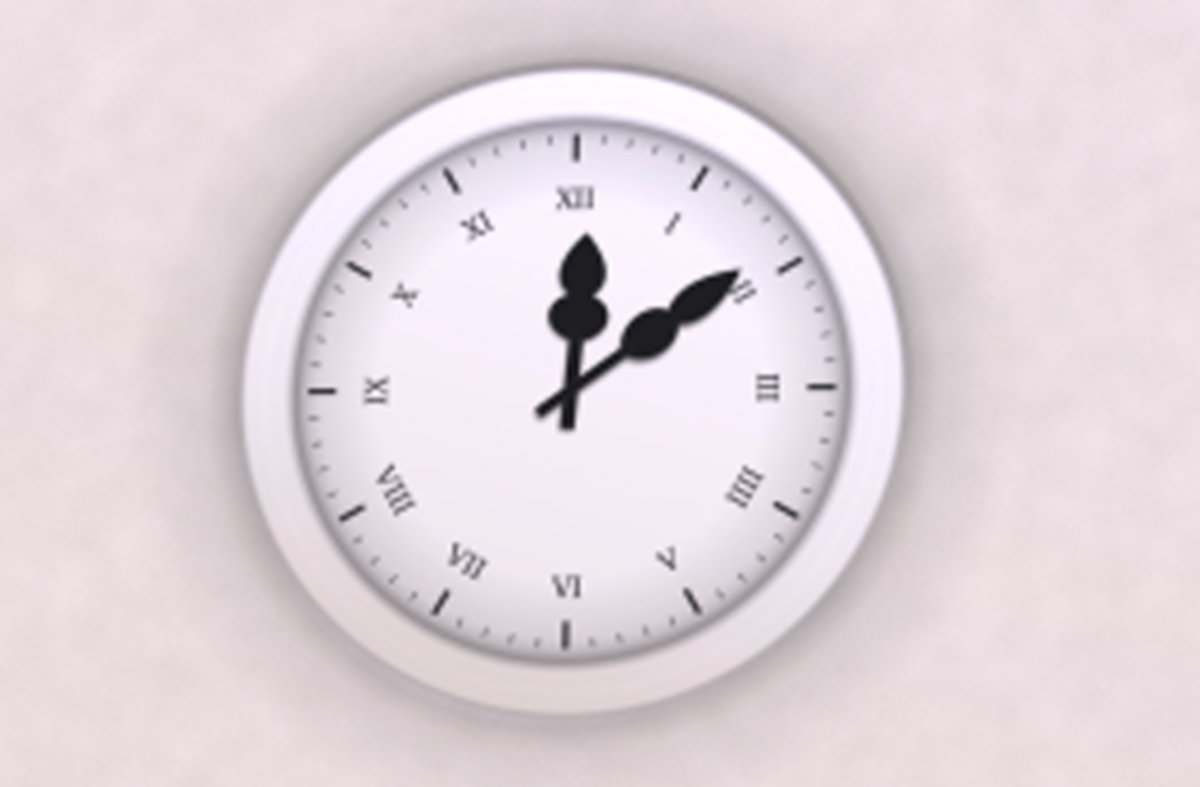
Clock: 12.09
